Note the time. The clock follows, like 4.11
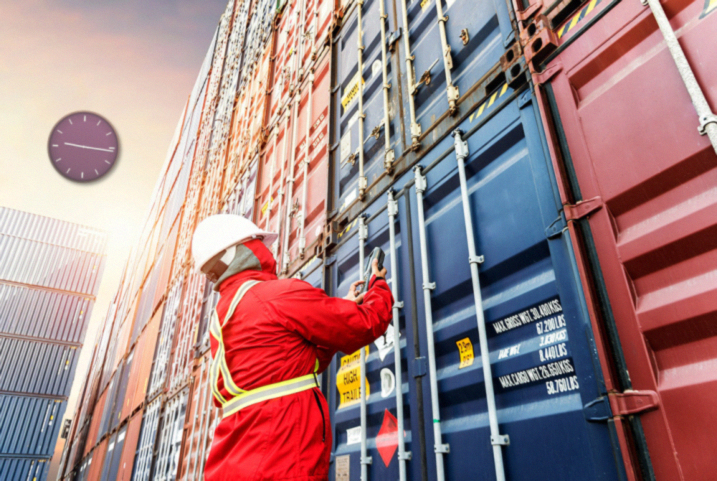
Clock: 9.16
